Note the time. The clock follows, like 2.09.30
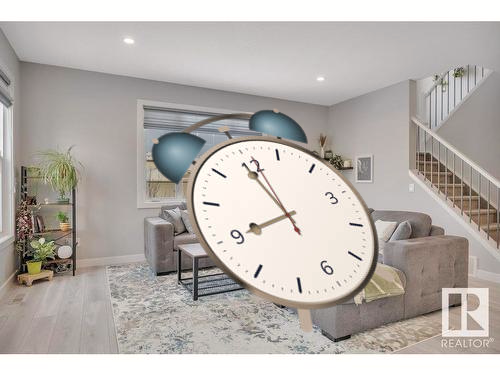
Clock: 8.59.01
